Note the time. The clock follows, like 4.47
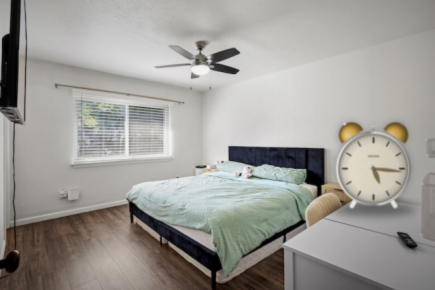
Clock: 5.16
